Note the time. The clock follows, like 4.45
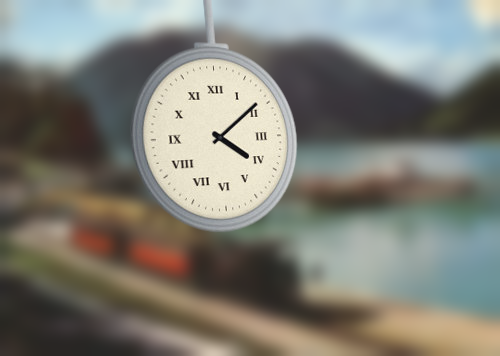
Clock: 4.09
